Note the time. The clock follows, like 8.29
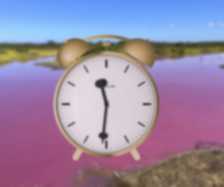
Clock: 11.31
